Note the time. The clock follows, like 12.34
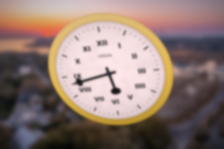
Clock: 5.43
